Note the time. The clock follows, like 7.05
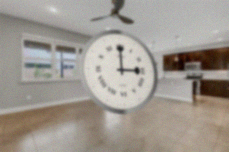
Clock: 3.00
